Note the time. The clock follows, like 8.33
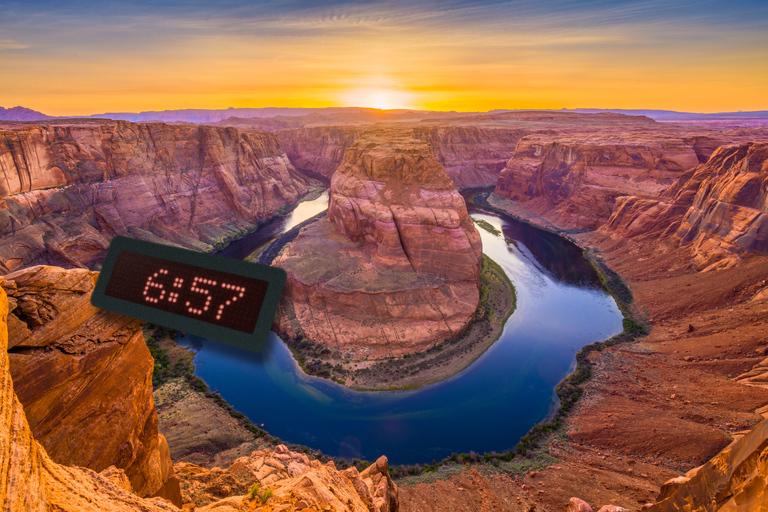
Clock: 6.57
